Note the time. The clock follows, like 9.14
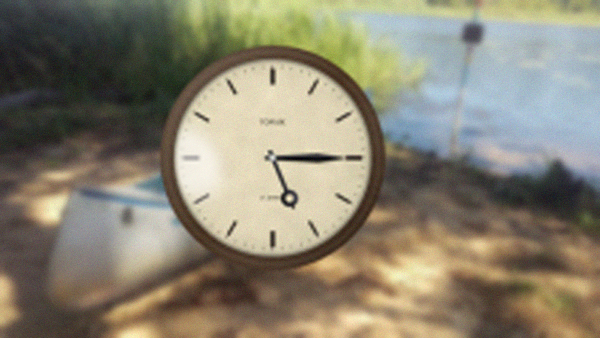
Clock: 5.15
